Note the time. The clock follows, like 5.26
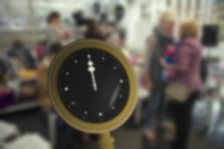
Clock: 12.00
